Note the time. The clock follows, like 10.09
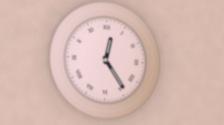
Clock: 12.24
